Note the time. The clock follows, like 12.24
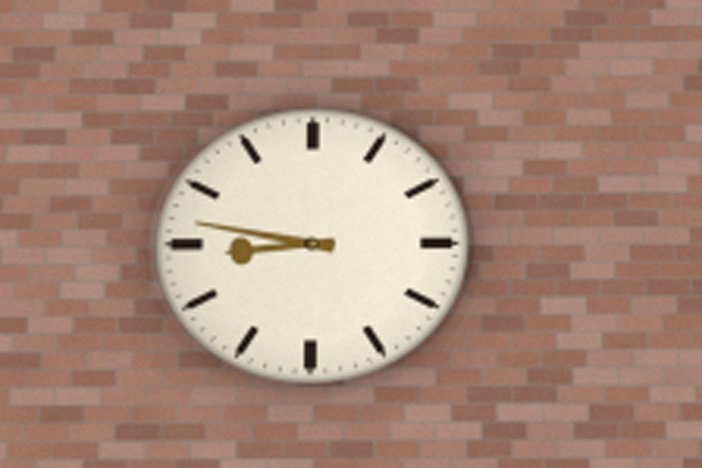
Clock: 8.47
